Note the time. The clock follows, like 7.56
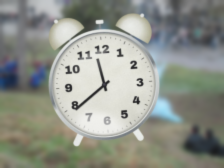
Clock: 11.39
